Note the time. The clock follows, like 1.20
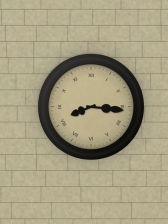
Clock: 8.16
